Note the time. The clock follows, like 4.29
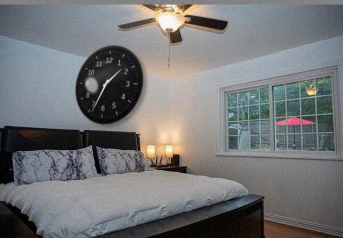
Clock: 1.34
